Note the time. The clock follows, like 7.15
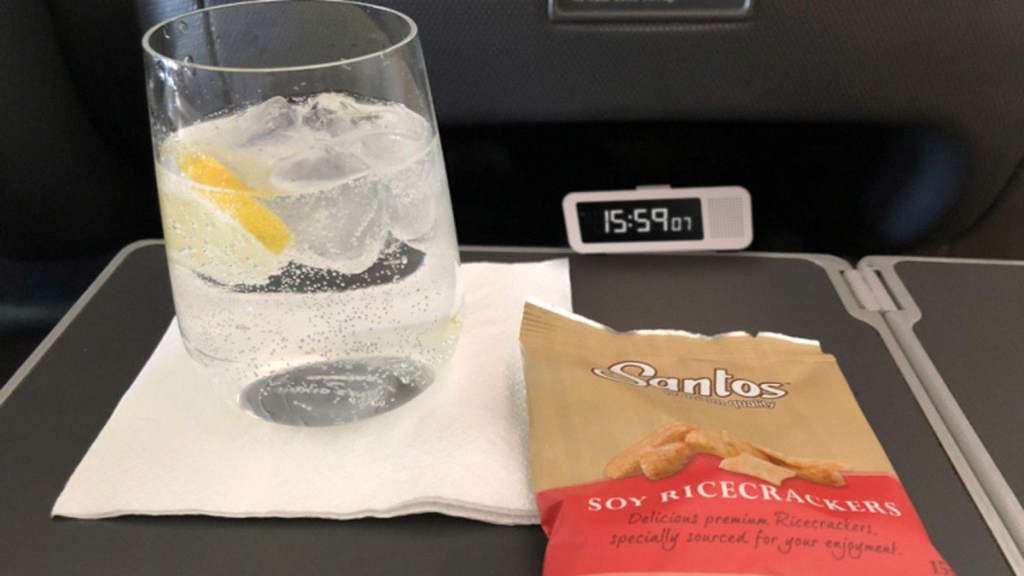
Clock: 15.59
